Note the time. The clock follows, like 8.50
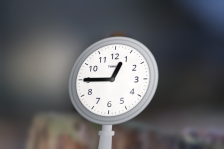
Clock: 12.45
